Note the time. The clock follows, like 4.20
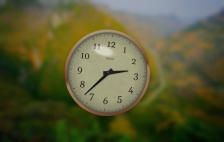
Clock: 2.37
